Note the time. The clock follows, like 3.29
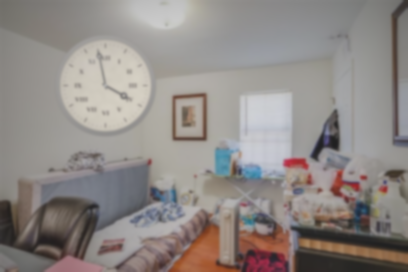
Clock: 3.58
